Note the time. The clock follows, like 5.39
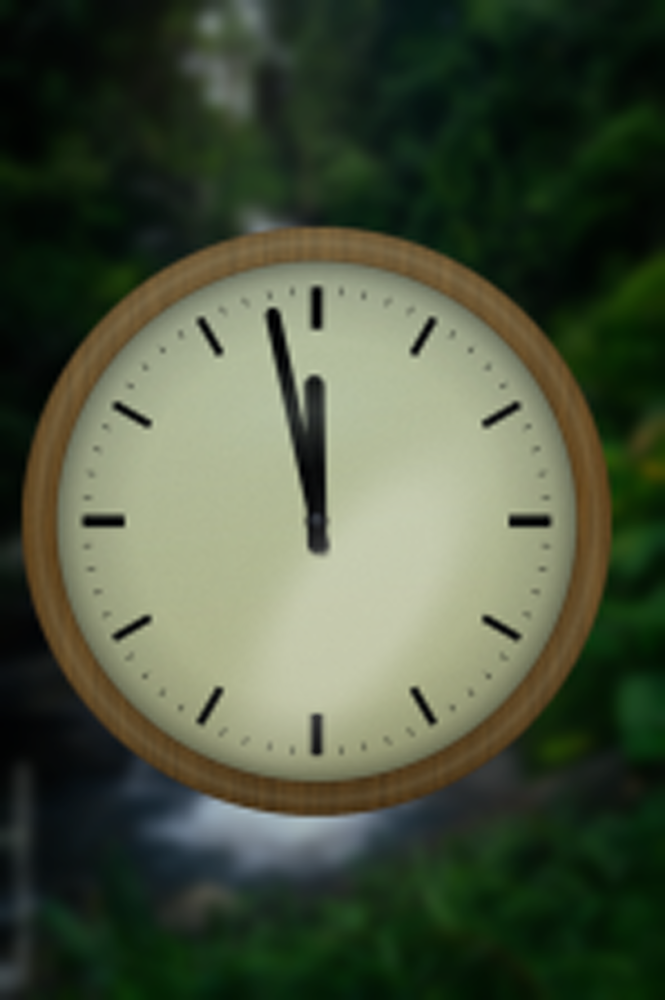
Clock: 11.58
